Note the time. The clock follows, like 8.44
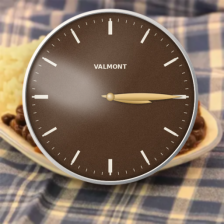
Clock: 3.15
